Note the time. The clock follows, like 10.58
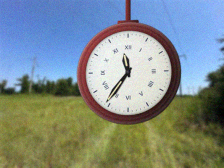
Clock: 11.36
